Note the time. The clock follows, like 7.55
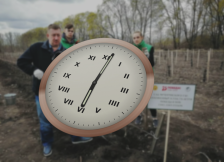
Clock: 6.01
